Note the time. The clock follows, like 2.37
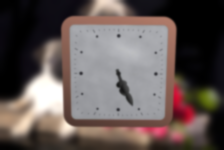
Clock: 5.26
